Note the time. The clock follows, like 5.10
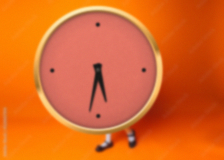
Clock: 5.32
